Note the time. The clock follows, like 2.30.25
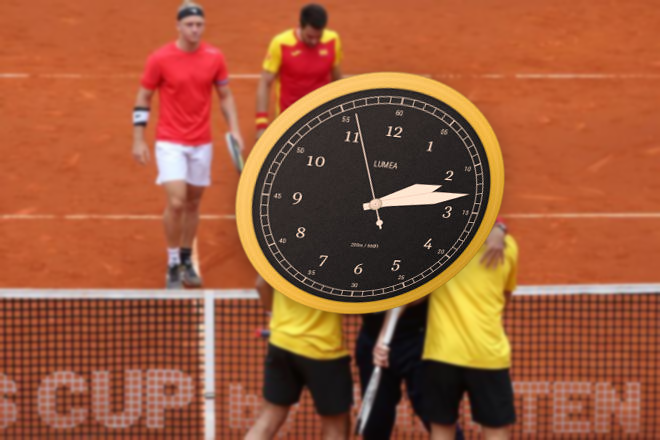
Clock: 2.12.56
